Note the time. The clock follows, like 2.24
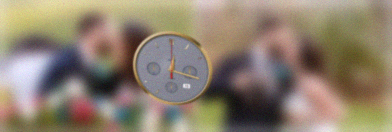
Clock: 12.17
